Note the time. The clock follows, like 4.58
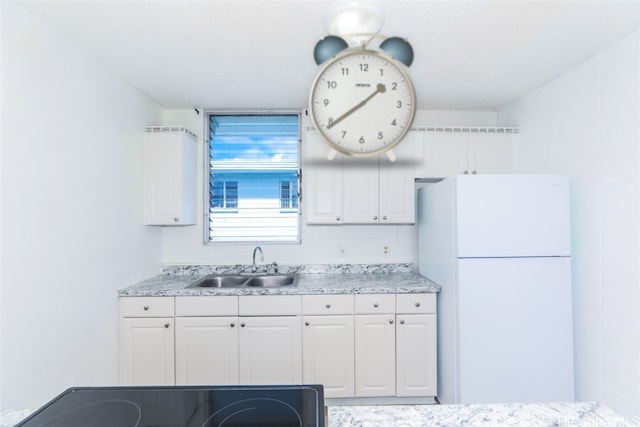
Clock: 1.39
